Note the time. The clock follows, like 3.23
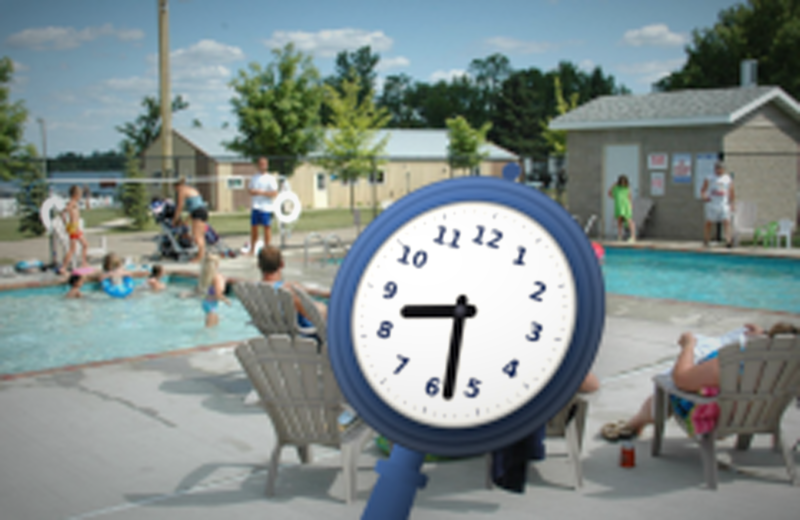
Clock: 8.28
